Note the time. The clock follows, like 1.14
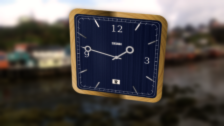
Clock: 1.47
